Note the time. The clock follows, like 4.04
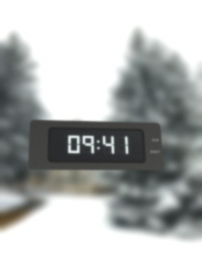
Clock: 9.41
